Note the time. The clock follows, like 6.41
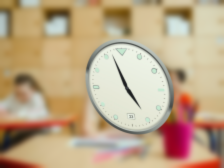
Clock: 4.57
